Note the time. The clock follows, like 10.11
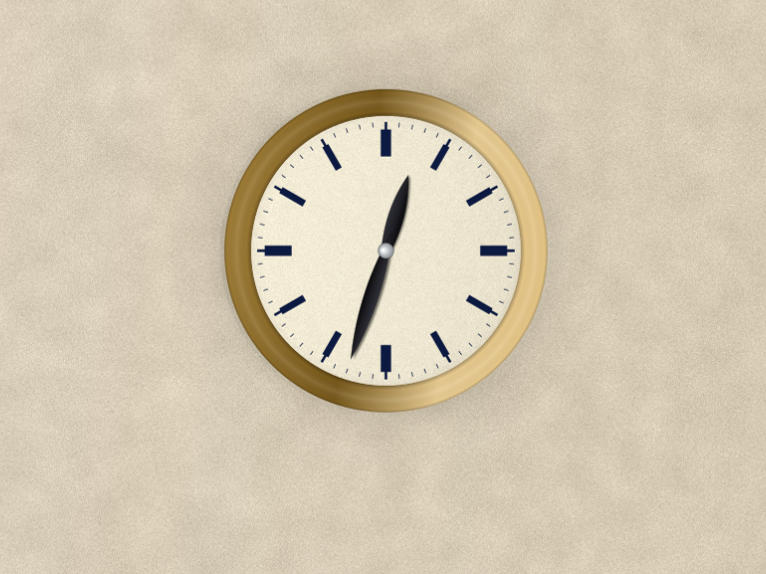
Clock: 12.33
